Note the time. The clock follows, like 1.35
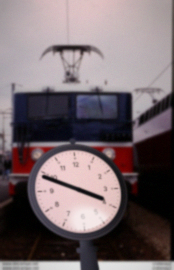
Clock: 3.49
